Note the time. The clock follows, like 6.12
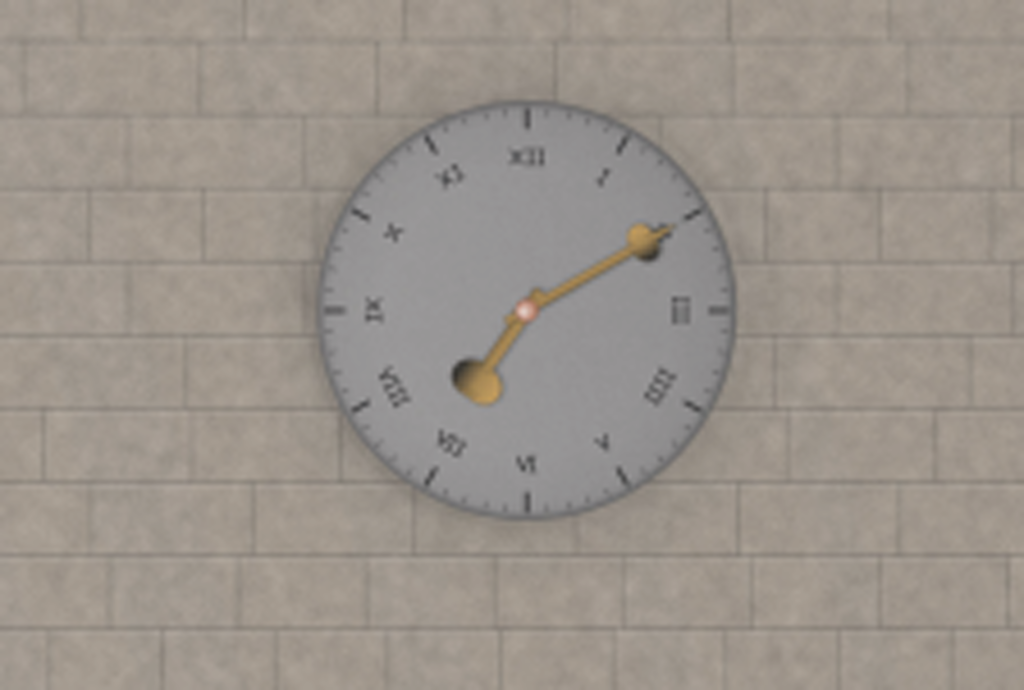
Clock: 7.10
